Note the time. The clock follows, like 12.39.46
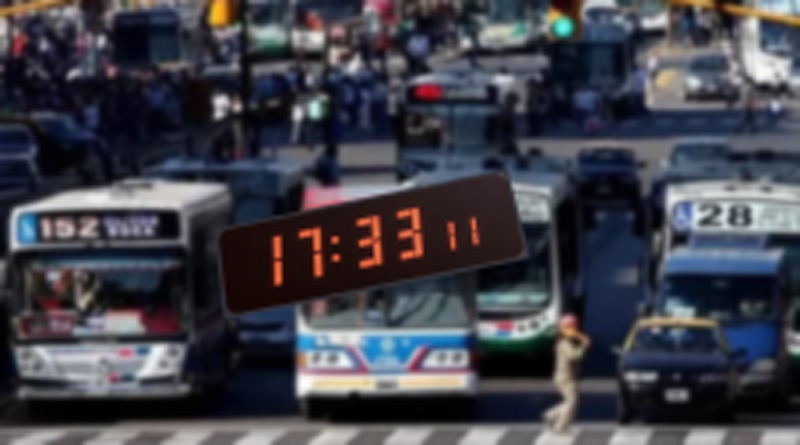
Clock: 17.33.11
